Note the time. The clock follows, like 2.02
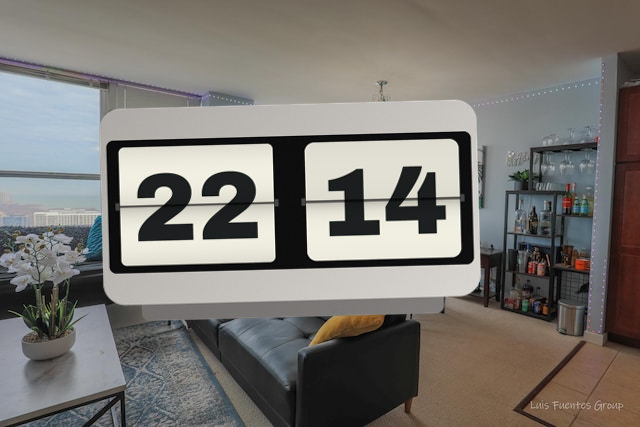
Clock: 22.14
